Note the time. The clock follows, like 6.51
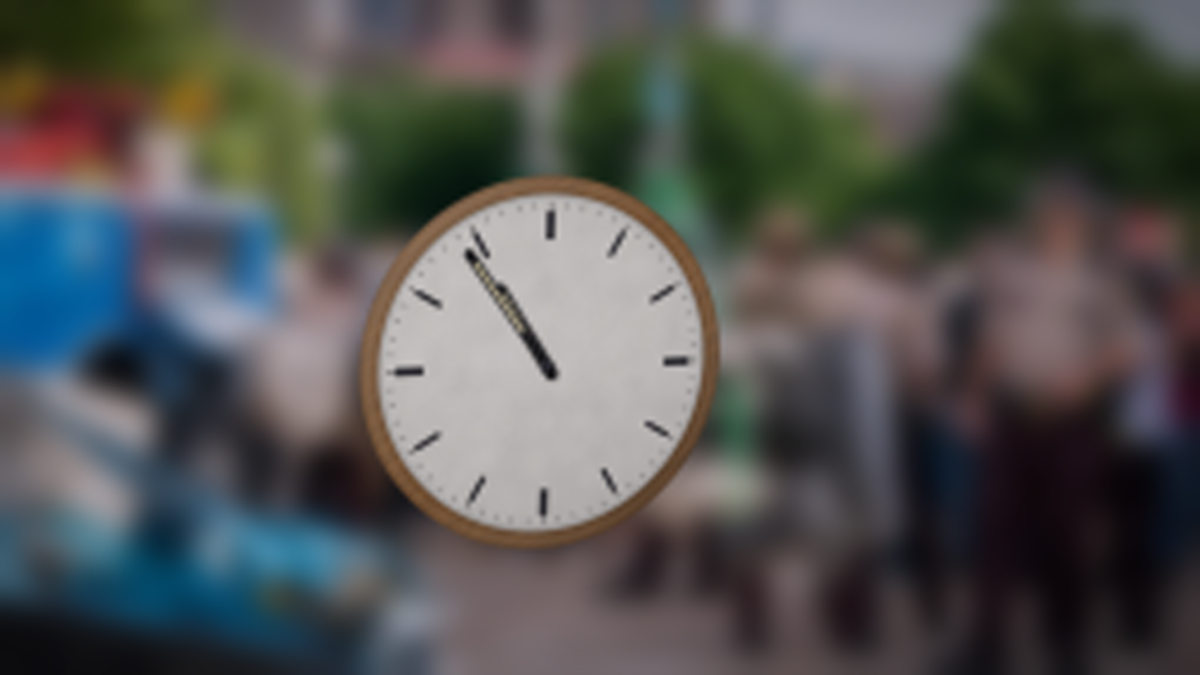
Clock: 10.54
